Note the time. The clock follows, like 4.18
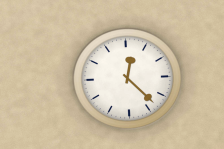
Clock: 12.23
